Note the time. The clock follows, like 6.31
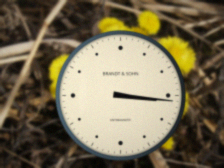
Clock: 3.16
